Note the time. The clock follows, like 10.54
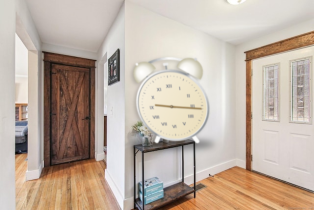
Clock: 9.16
